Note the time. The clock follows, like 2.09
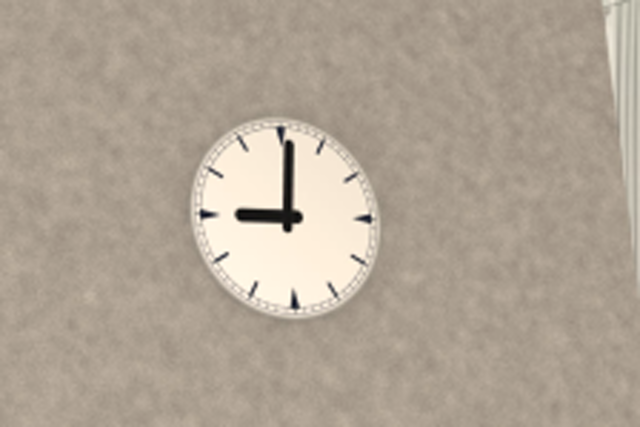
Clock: 9.01
